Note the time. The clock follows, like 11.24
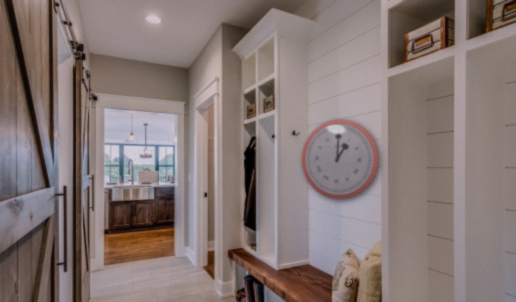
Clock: 1.00
